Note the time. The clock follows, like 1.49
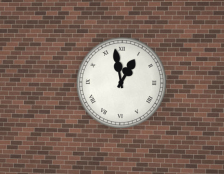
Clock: 12.58
